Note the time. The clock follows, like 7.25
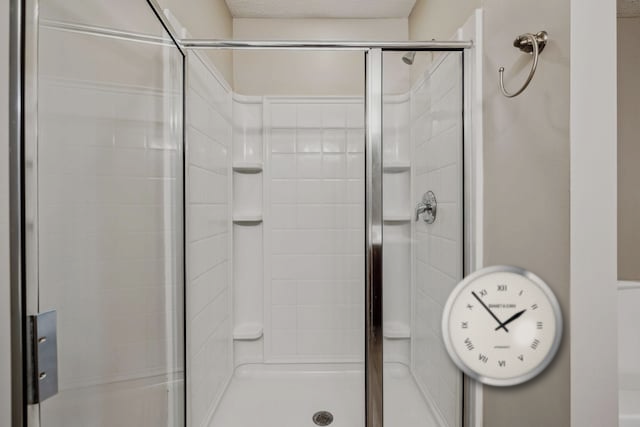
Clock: 1.53
